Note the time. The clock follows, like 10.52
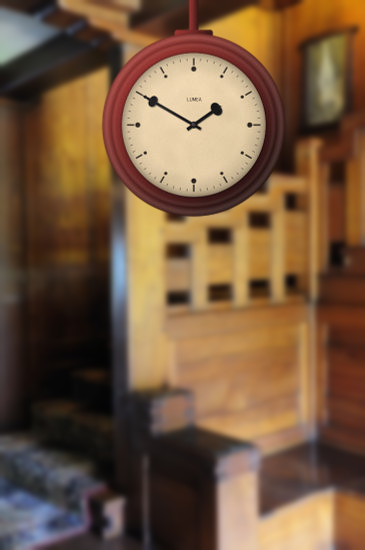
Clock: 1.50
